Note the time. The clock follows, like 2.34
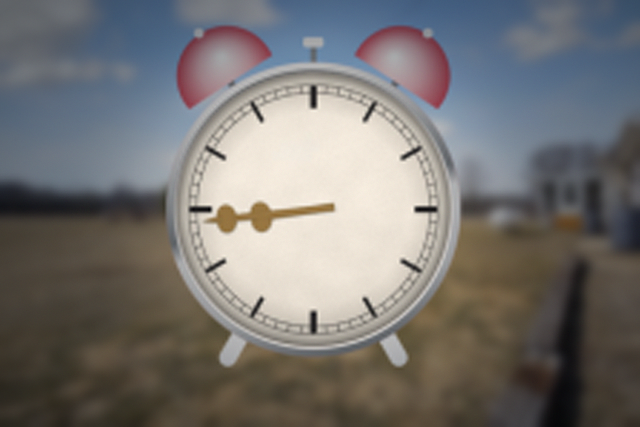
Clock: 8.44
